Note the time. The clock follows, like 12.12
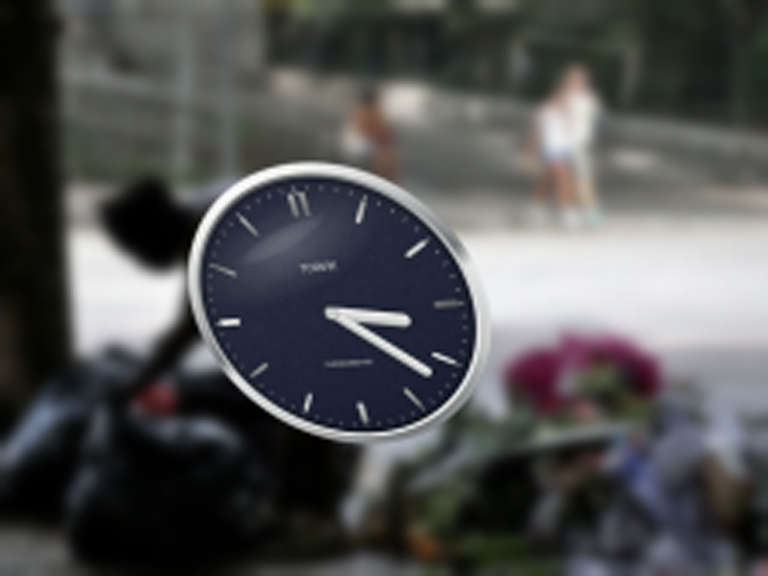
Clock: 3.22
